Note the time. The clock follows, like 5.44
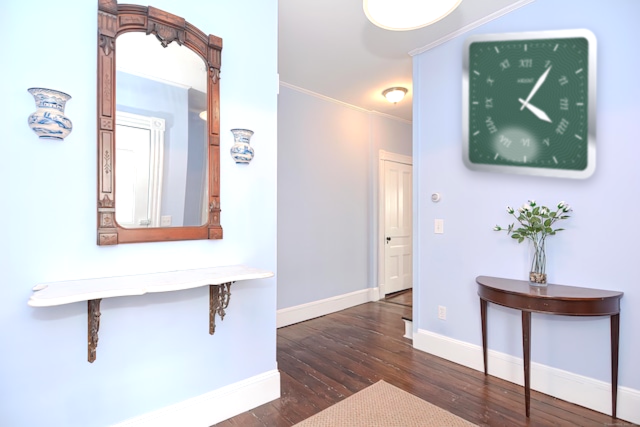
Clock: 4.06
